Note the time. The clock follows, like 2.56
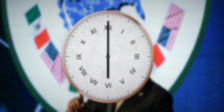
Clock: 6.00
